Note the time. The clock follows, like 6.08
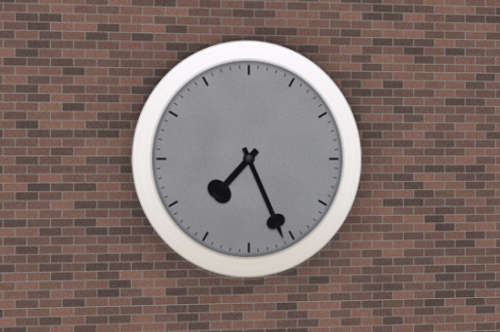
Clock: 7.26
